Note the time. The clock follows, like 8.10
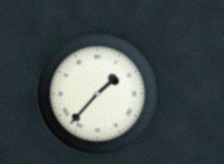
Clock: 1.37
